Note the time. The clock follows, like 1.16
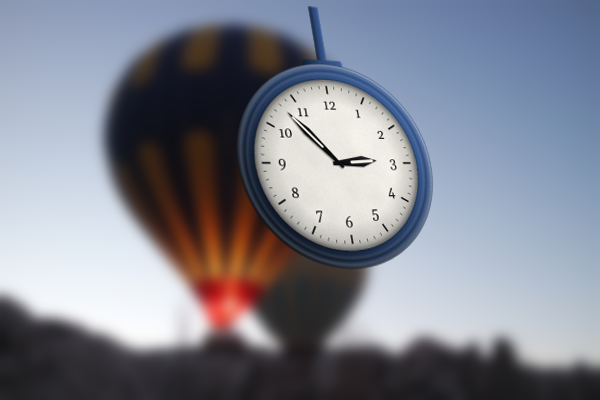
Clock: 2.53
